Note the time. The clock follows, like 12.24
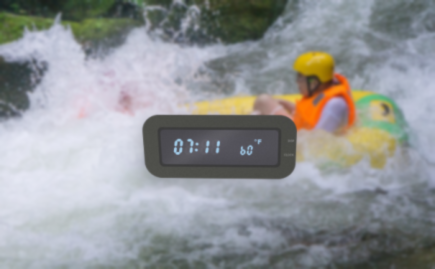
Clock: 7.11
